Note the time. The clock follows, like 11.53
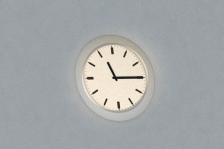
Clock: 11.15
